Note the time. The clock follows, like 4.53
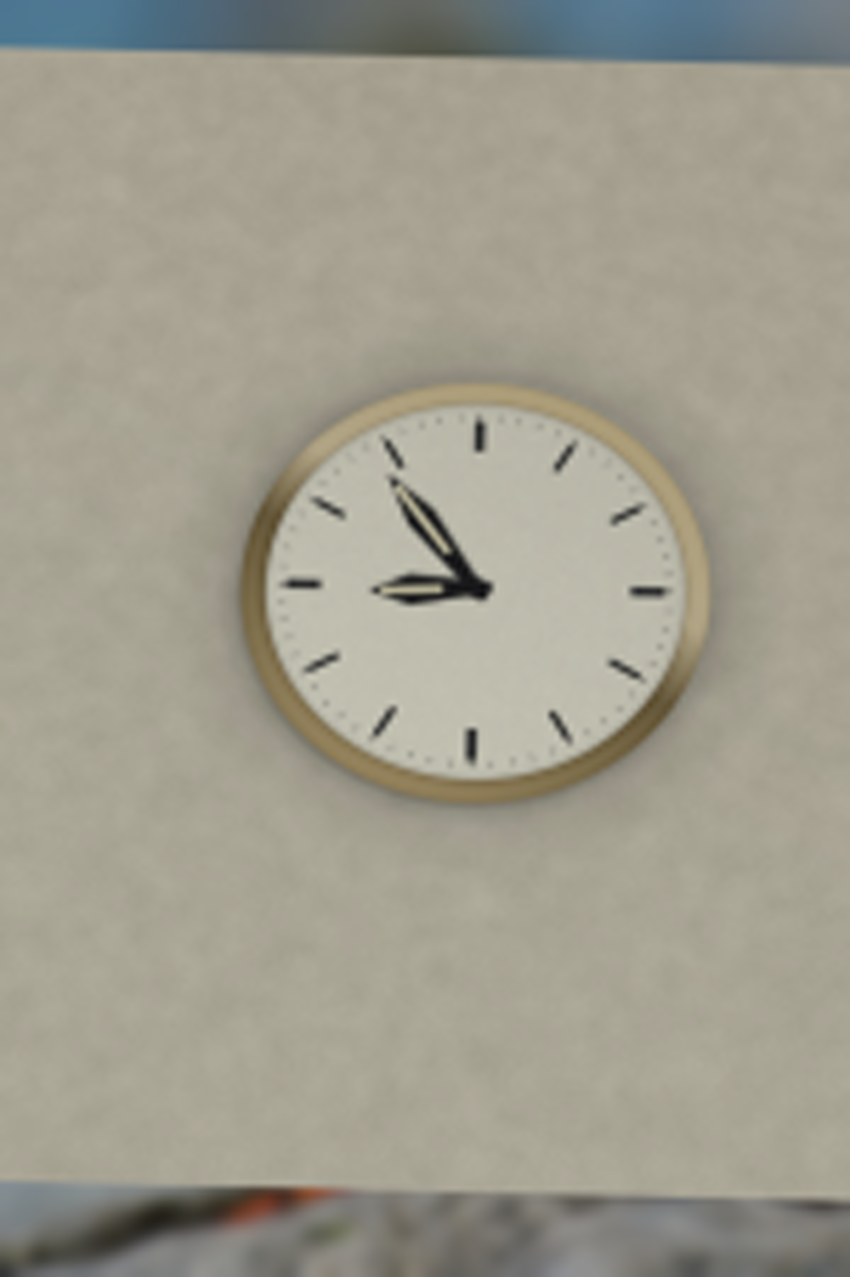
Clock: 8.54
